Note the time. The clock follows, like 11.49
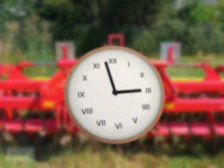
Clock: 2.58
